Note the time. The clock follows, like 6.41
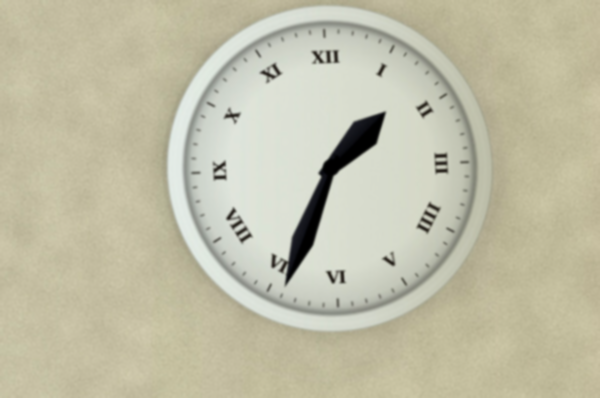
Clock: 1.34
